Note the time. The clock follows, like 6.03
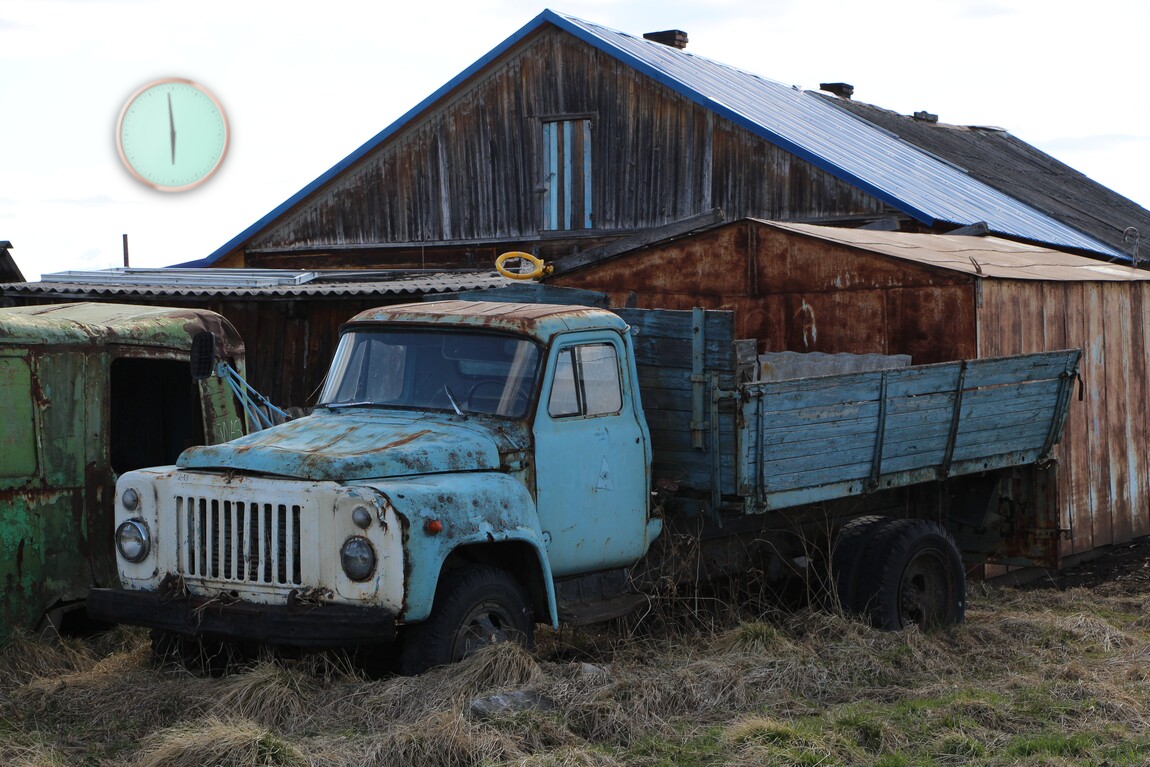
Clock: 5.59
